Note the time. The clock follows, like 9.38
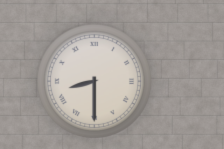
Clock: 8.30
